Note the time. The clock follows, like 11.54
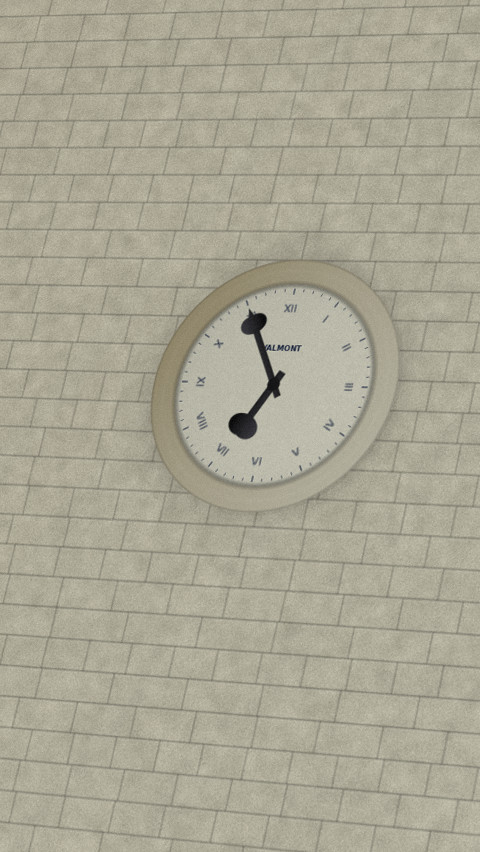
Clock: 6.55
